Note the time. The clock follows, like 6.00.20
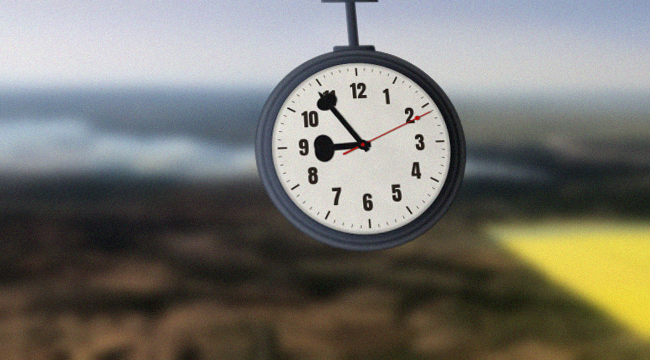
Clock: 8.54.11
